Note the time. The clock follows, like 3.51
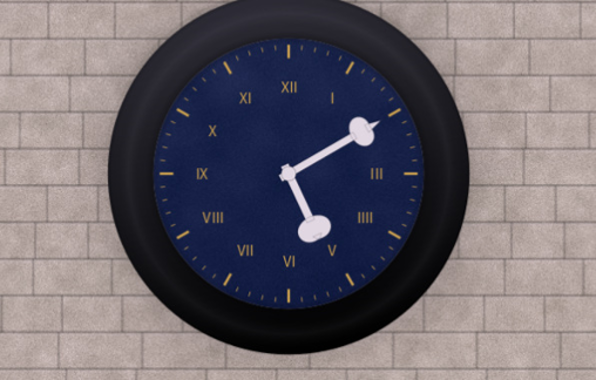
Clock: 5.10
